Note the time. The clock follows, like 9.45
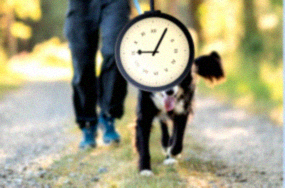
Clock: 9.05
